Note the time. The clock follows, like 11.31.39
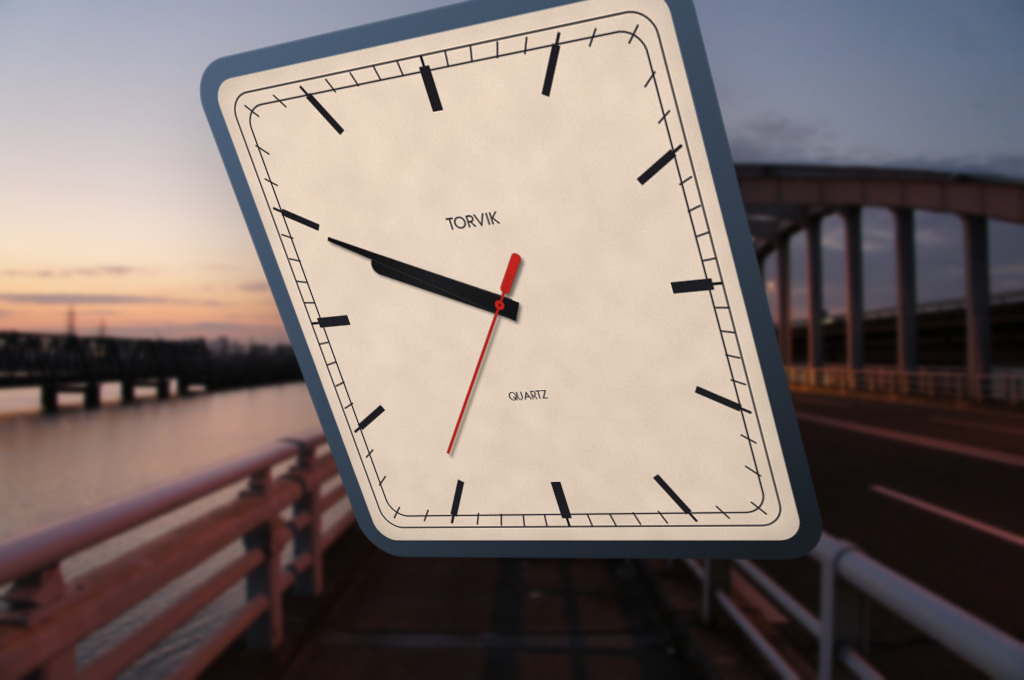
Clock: 9.49.36
